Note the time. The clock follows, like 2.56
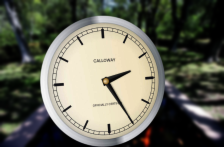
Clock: 2.25
